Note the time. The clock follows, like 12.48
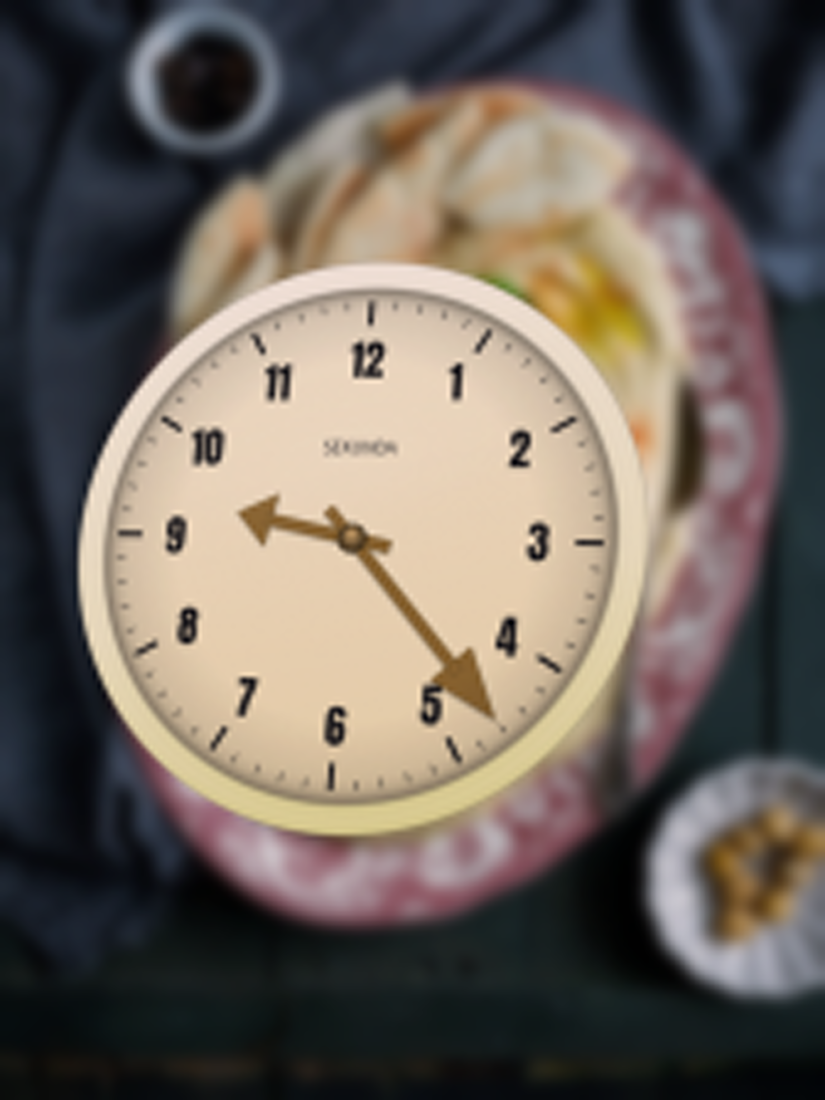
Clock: 9.23
